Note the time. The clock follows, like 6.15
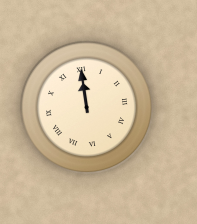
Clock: 12.00
